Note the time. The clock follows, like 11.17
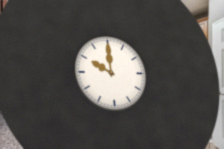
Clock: 10.00
